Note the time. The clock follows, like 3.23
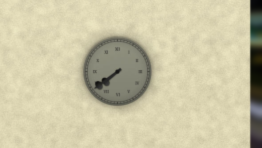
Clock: 7.39
